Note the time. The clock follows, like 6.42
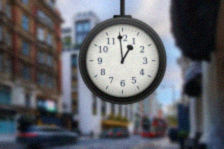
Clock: 12.59
